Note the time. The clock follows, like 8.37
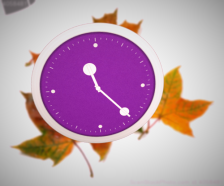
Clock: 11.23
